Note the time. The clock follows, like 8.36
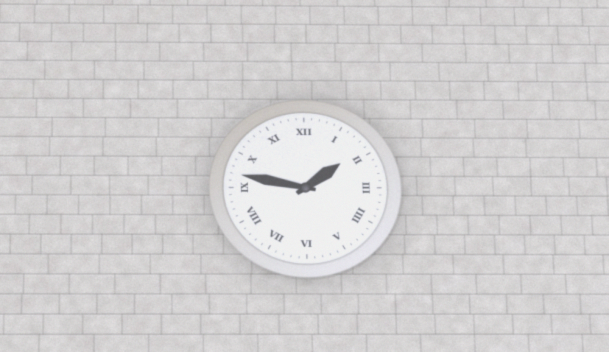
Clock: 1.47
